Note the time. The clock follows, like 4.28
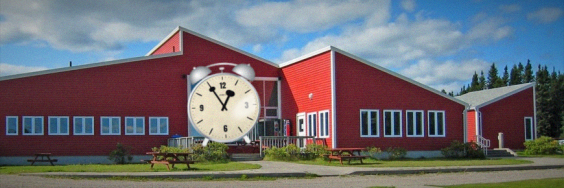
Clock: 12.55
